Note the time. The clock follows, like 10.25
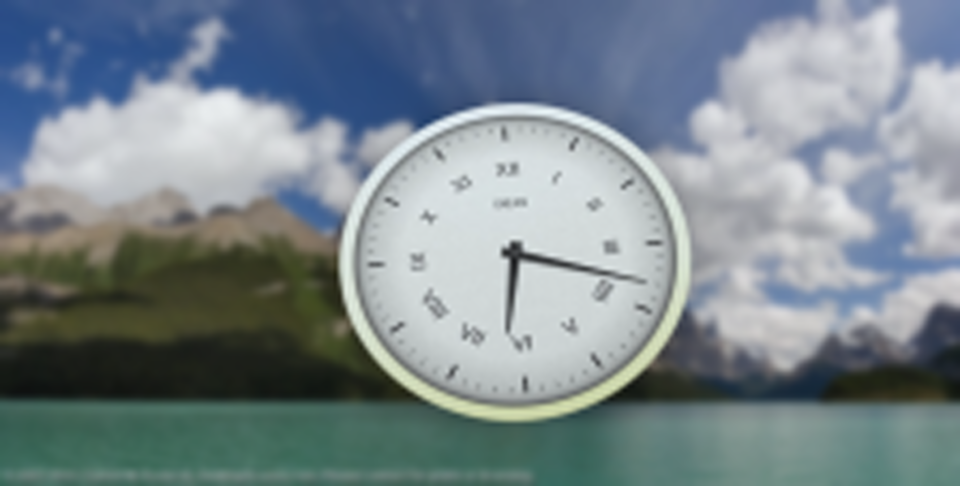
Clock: 6.18
